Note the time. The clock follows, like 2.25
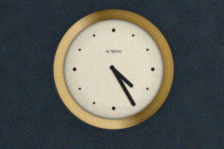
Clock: 4.25
